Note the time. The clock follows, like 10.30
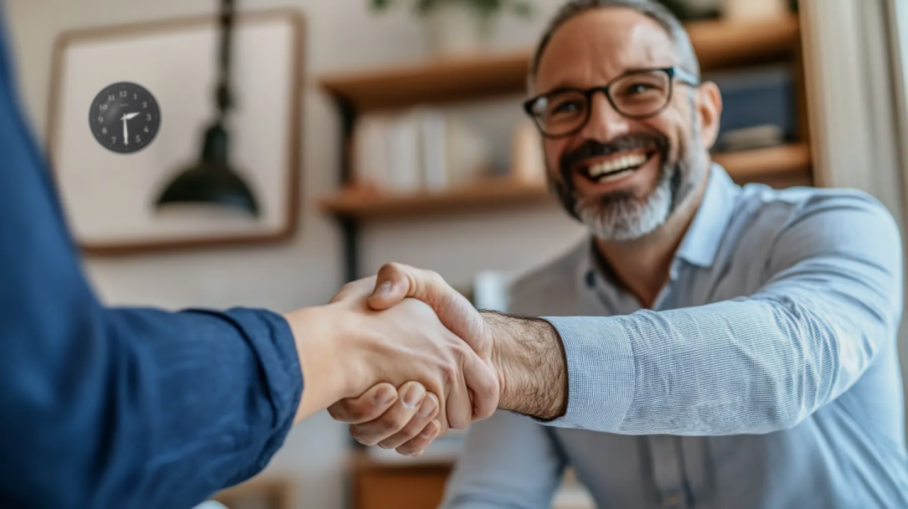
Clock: 2.30
